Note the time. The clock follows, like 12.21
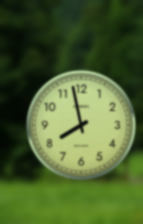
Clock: 7.58
